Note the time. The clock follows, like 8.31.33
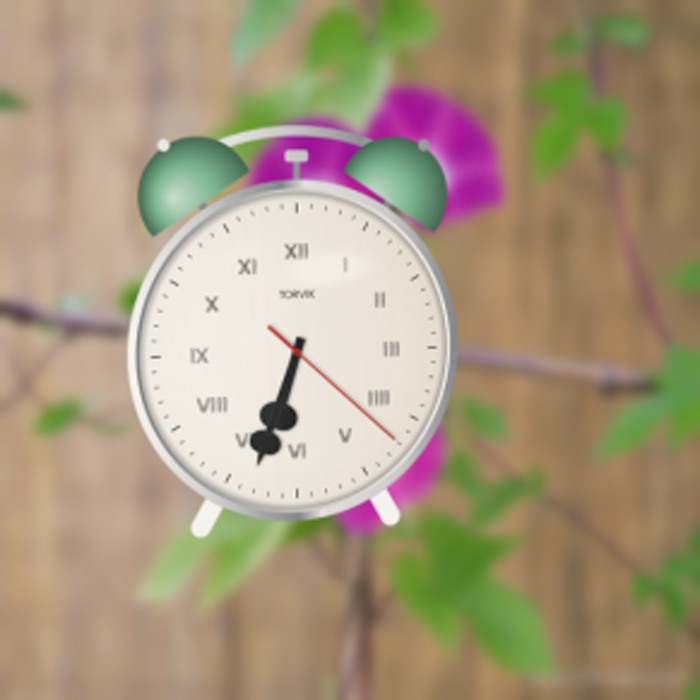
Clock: 6.33.22
